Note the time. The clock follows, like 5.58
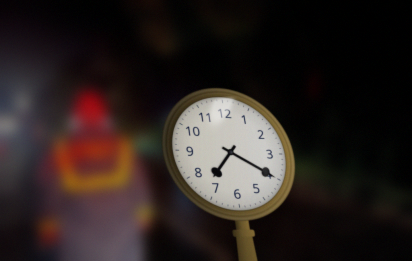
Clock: 7.20
